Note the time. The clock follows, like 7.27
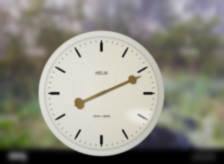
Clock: 8.11
